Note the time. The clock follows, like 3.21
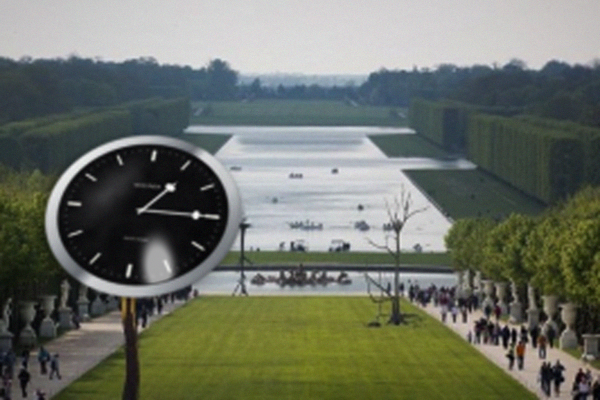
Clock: 1.15
